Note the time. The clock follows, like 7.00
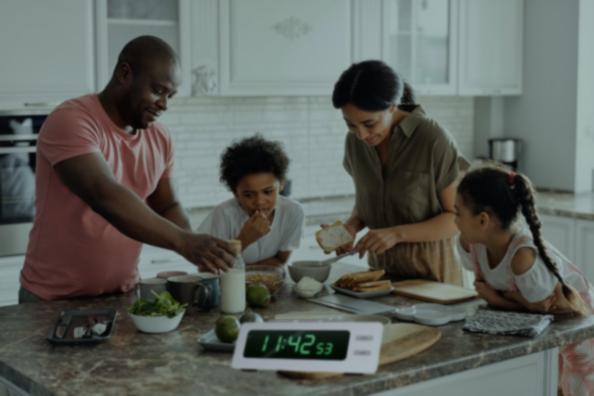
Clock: 11.42
